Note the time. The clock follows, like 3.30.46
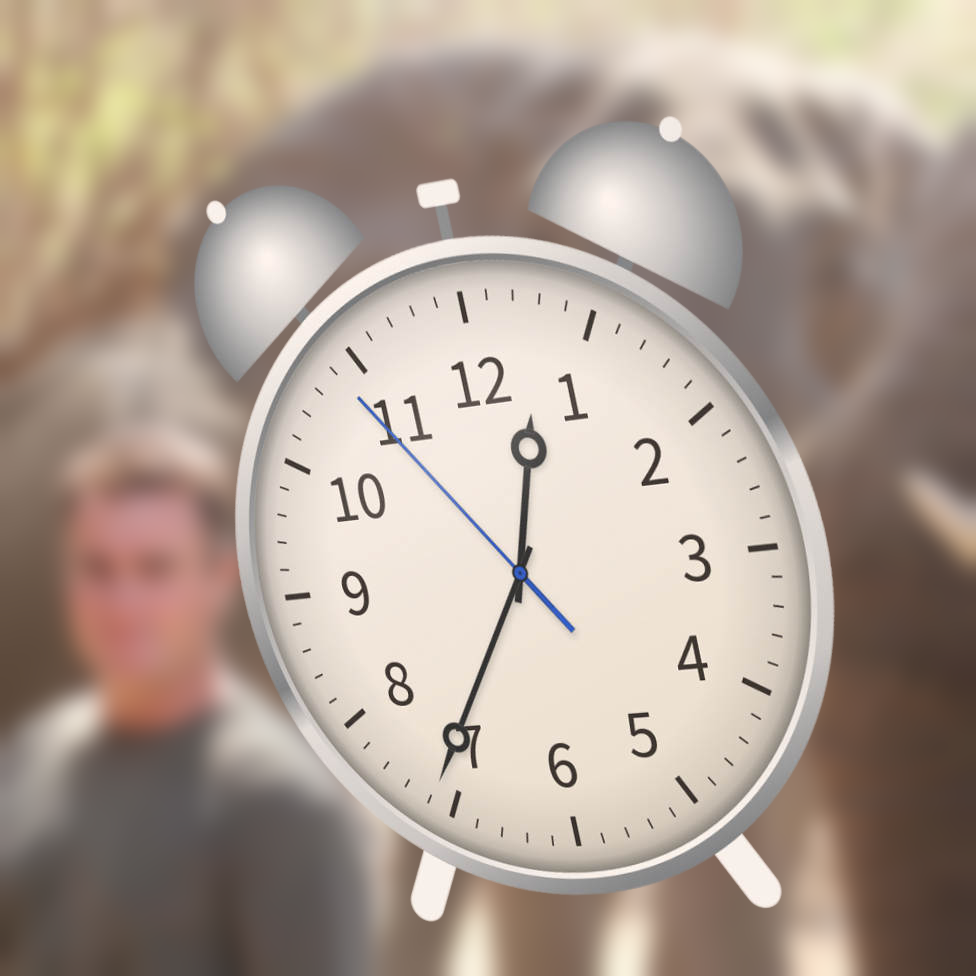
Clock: 12.35.54
